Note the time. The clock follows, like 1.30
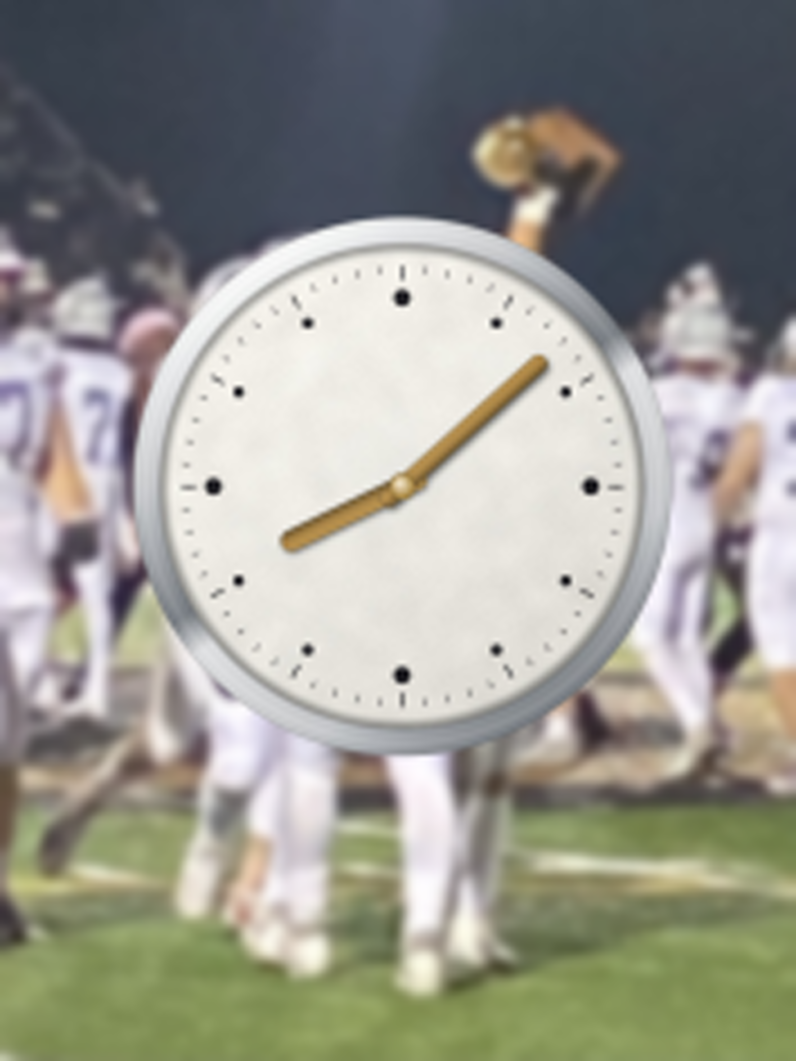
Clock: 8.08
